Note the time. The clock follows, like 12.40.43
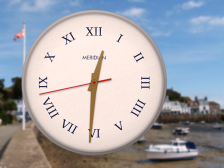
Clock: 12.30.43
